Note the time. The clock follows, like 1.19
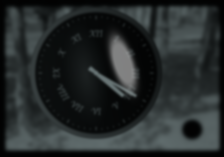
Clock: 4.20
